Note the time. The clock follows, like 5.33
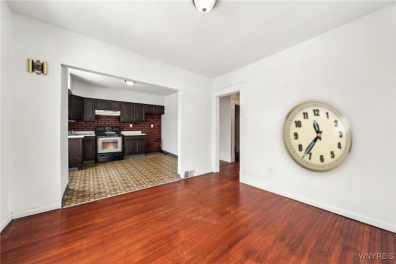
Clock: 11.37
